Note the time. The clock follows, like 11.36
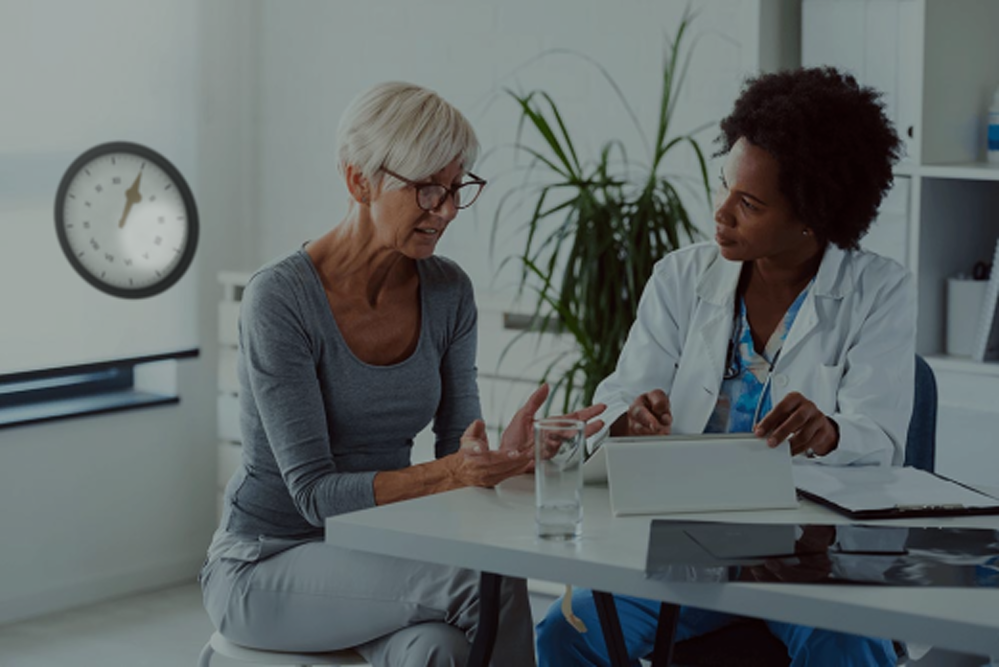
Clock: 1.05
